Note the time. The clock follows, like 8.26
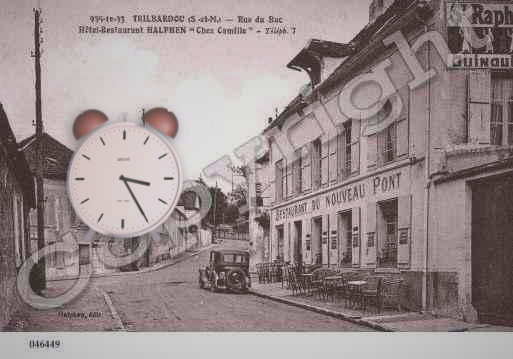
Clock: 3.25
